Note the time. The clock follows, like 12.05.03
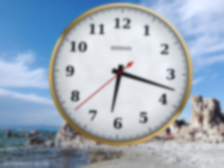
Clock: 6.17.38
